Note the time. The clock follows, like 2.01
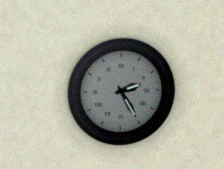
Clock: 2.25
